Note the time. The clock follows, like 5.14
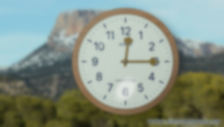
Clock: 12.15
